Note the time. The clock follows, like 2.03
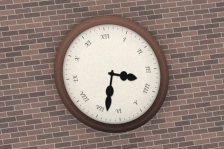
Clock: 3.33
